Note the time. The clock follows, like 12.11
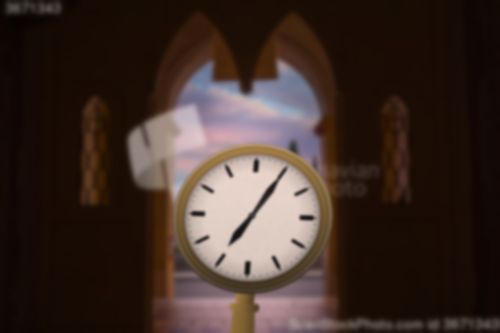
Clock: 7.05
